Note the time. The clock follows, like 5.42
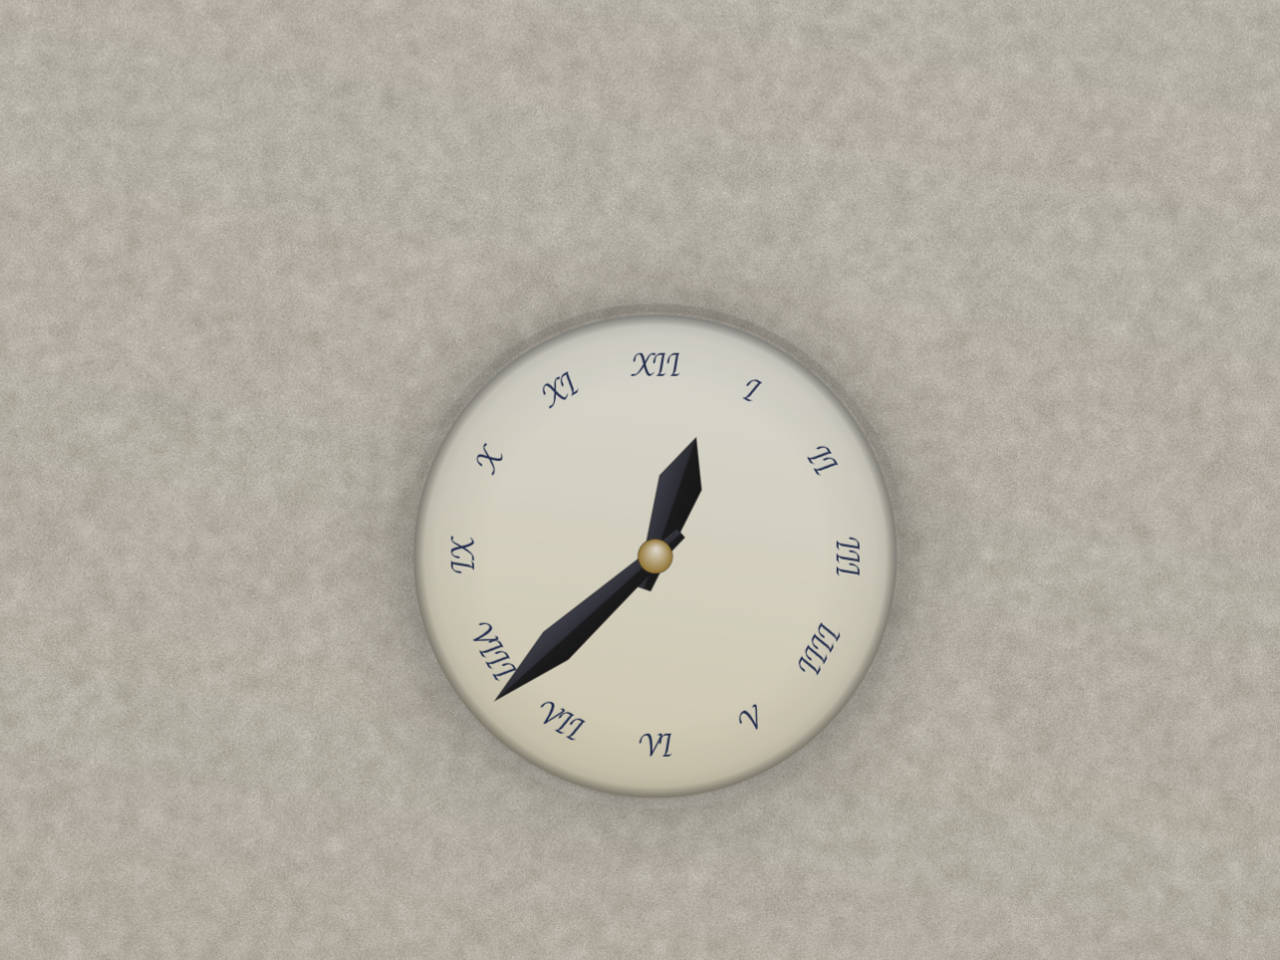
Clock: 12.38
